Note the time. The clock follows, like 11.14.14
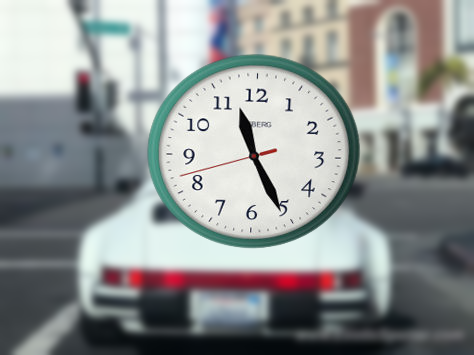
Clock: 11.25.42
